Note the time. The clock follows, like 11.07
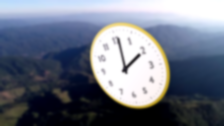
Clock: 2.01
